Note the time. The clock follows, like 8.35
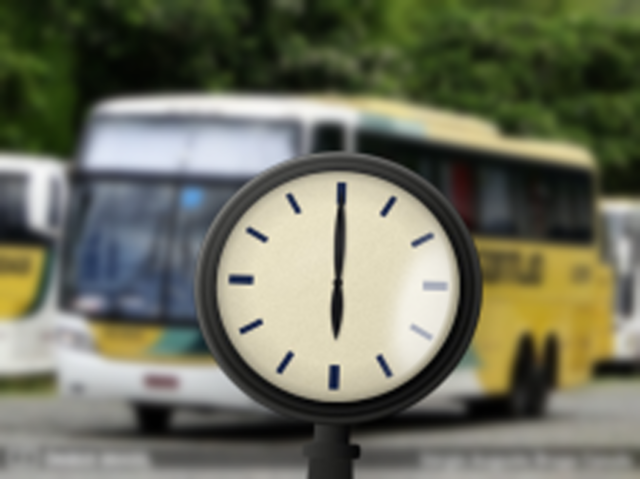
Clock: 6.00
